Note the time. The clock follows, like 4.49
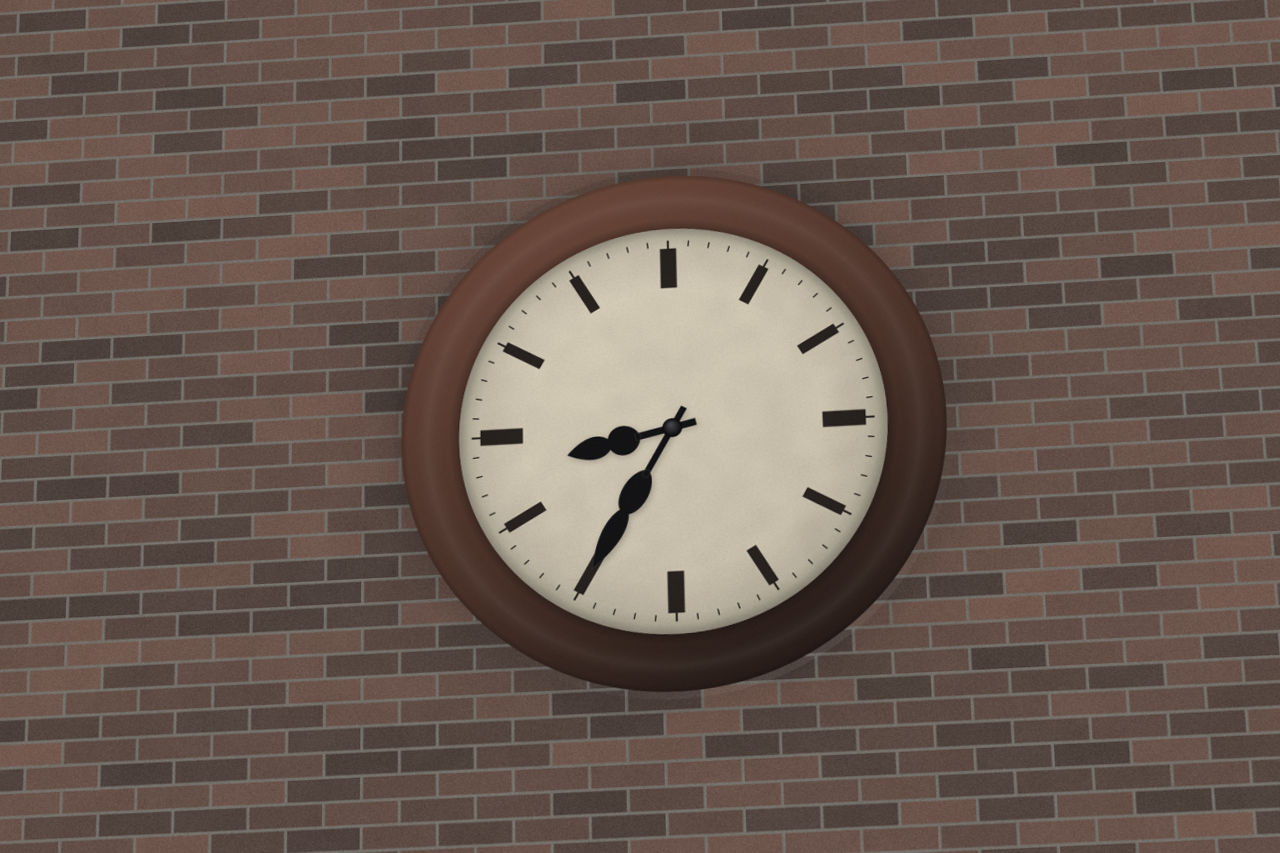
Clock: 8.35
